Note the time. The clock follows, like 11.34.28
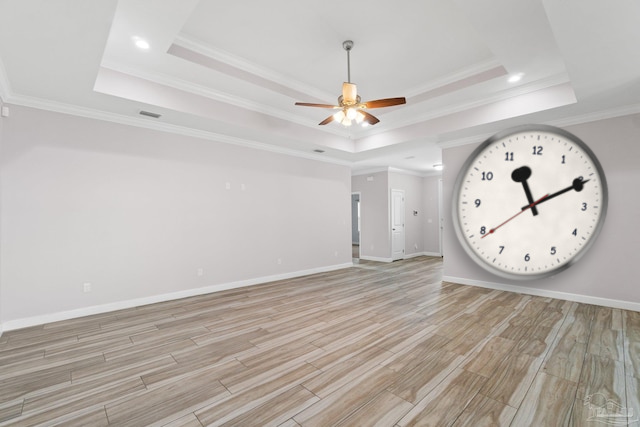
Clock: 11.10.39
